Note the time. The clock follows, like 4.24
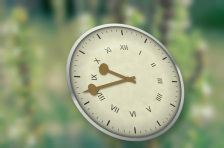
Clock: 9.42
